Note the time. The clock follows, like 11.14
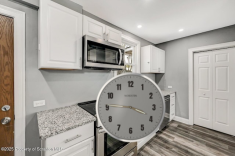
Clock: 3.46
